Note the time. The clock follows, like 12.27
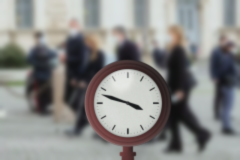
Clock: 3.48
